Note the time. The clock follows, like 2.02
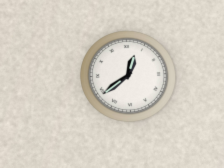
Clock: 12.39
